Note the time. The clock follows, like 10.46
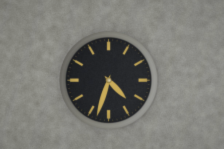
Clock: 4.33
